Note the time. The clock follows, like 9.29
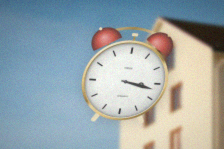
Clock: 3.17
